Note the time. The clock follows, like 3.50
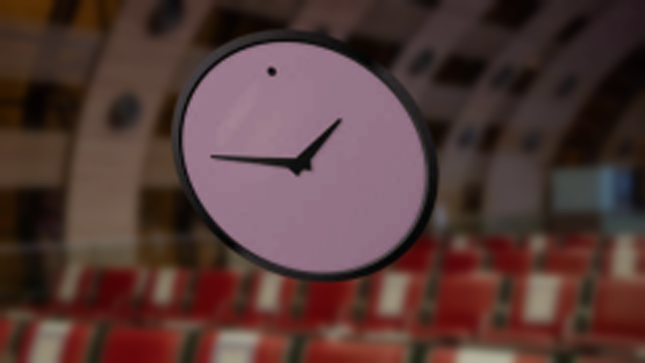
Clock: 1.47
